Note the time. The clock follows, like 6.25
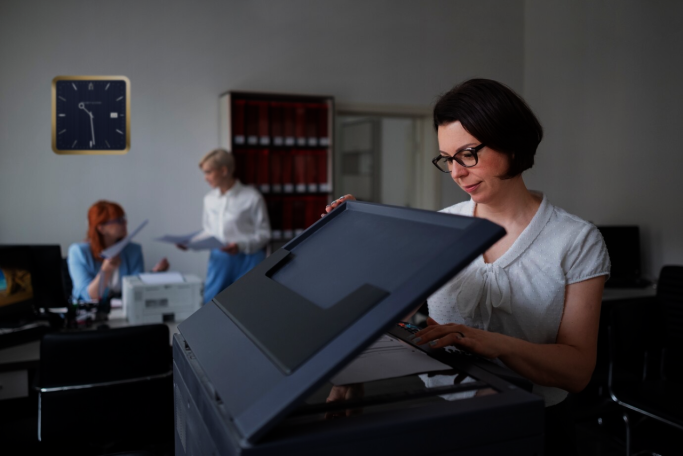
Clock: 10.29
